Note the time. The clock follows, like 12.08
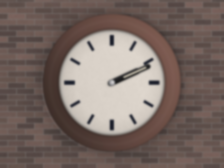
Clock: 2.11
